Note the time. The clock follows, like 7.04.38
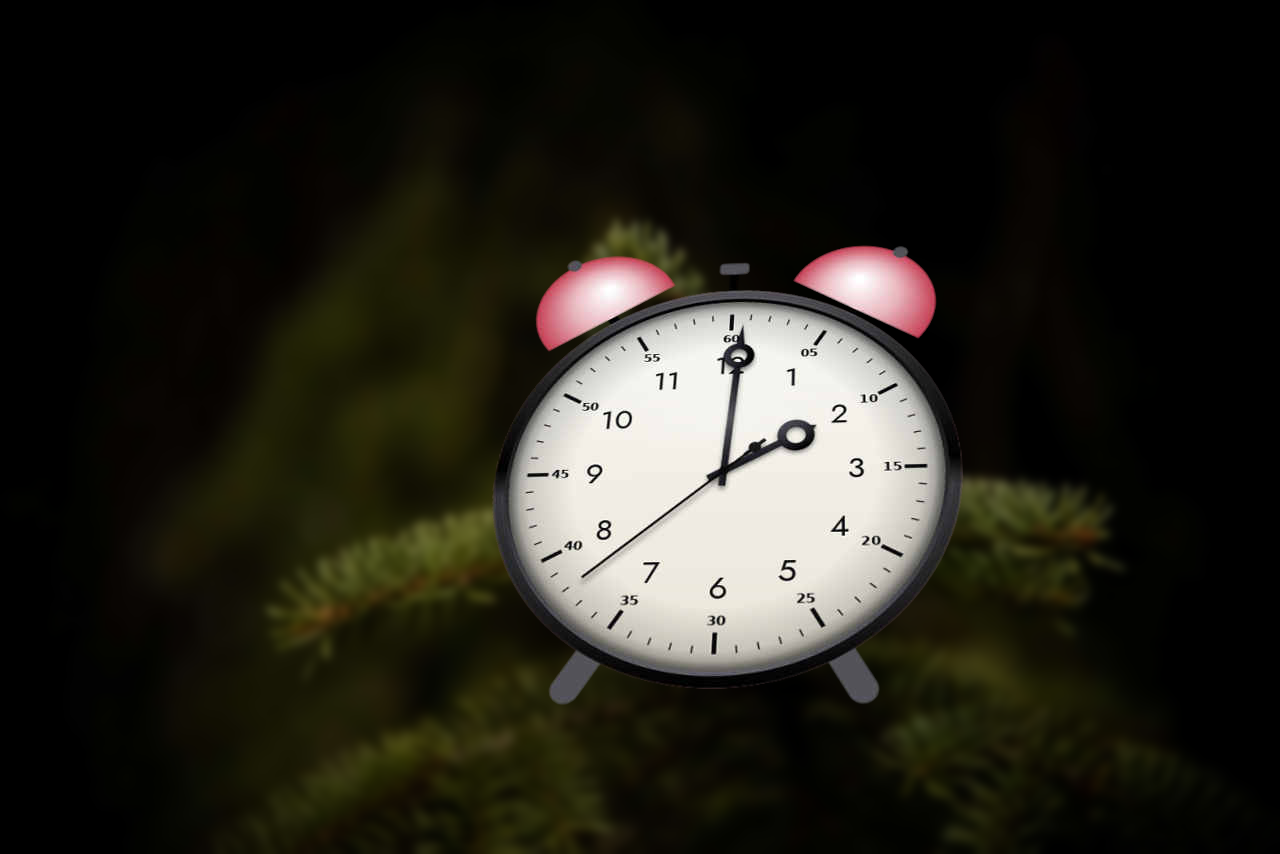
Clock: 2.00.38
